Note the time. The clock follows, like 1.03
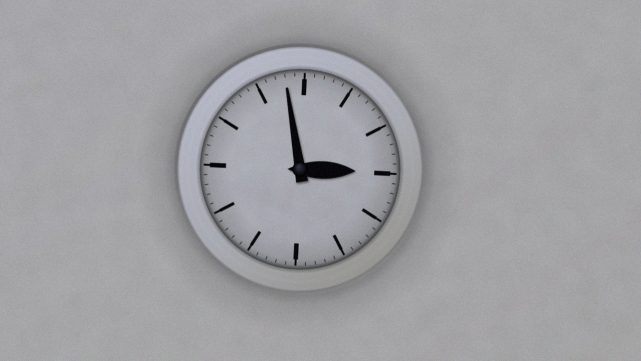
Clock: 2.58
